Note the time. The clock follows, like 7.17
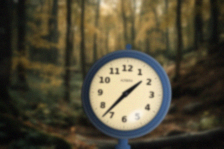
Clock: 1.37
